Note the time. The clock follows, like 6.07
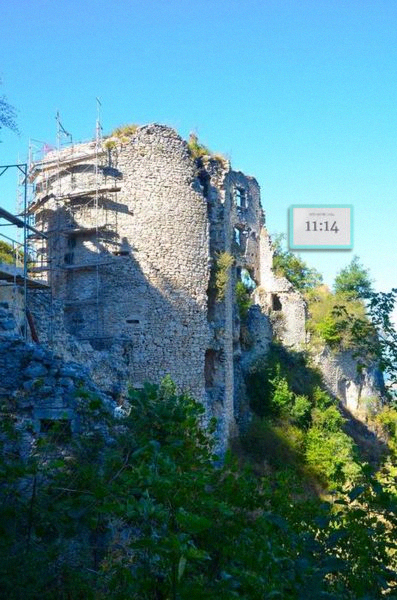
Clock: 11.14
